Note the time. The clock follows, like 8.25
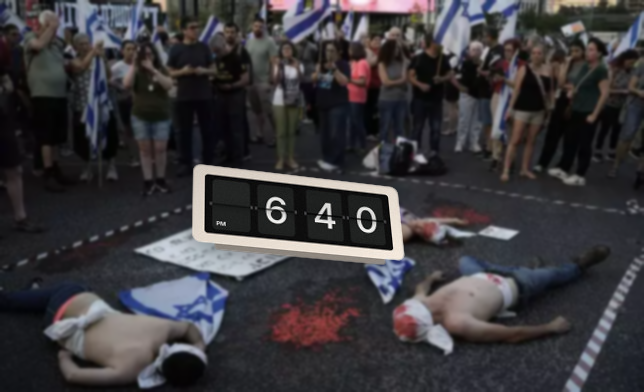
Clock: 6.40
